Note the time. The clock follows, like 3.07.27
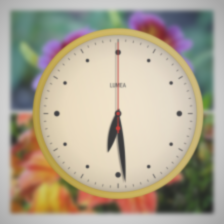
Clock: 6.29.00
